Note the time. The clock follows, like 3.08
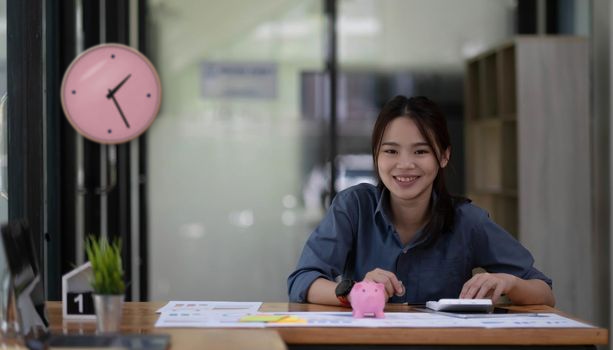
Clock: 1.25
